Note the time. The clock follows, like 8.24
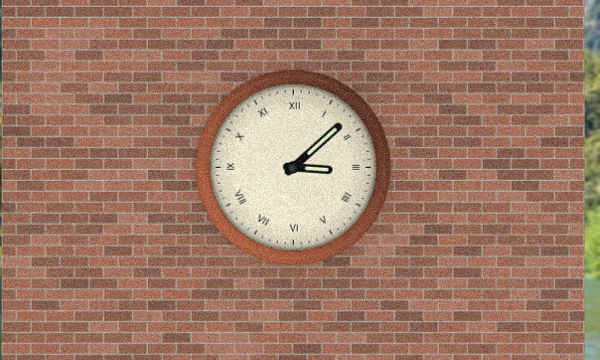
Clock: 3.08
